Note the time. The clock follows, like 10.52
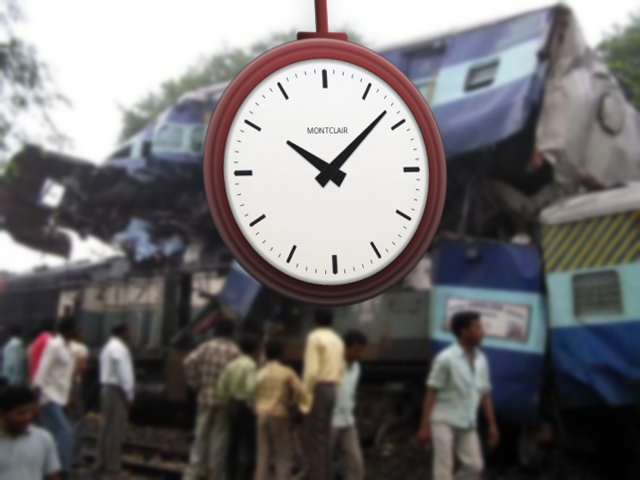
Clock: 10.08
